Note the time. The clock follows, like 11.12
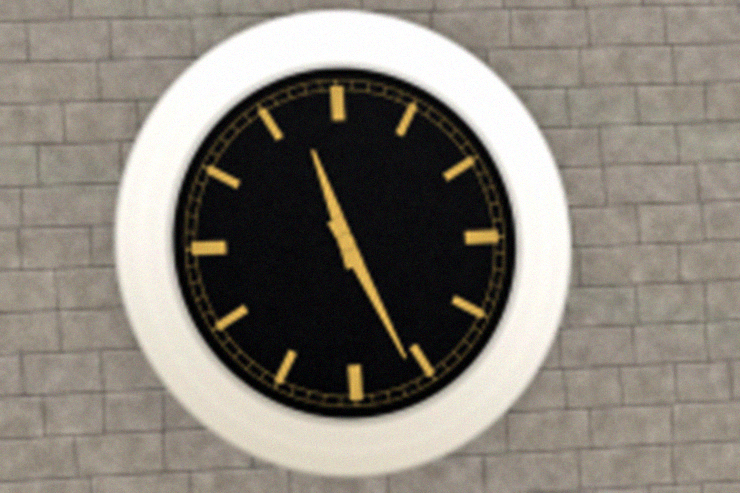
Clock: 11.26
